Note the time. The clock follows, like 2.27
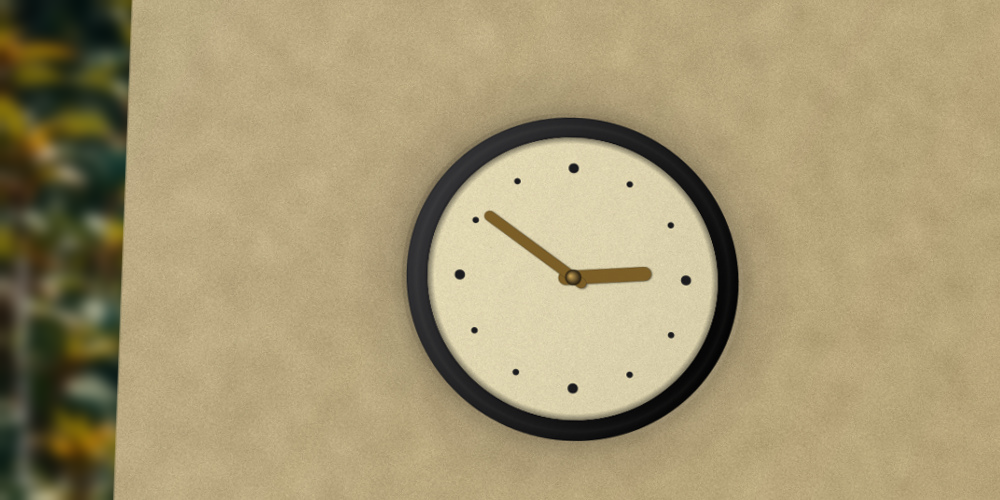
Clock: 2.51
